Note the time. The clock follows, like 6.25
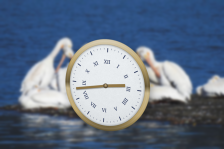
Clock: 2.43
